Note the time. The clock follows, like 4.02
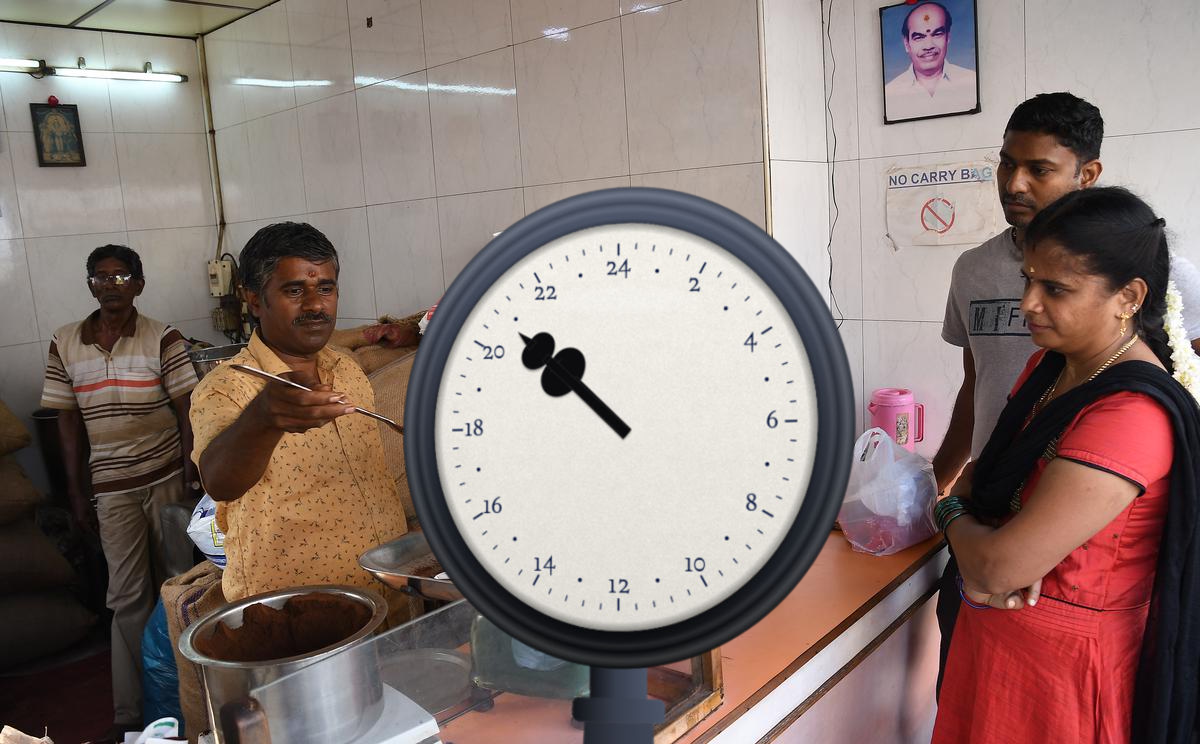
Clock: 20.52
